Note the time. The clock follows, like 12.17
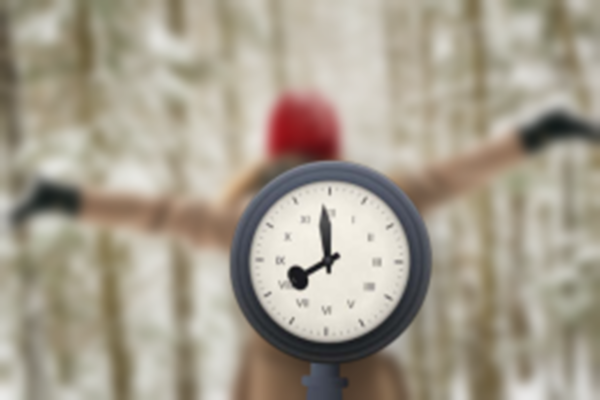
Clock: 7.59
